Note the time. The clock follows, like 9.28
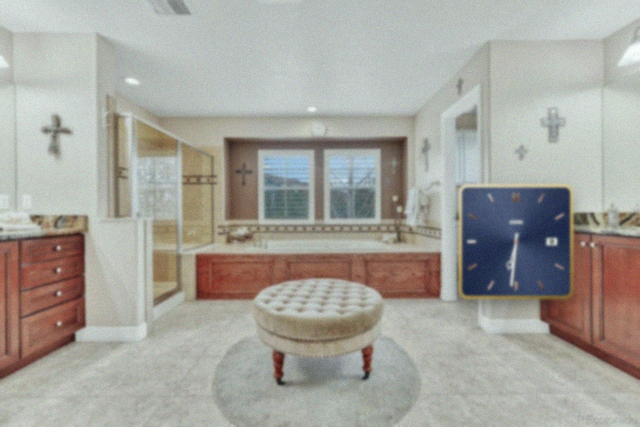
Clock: 6.31
